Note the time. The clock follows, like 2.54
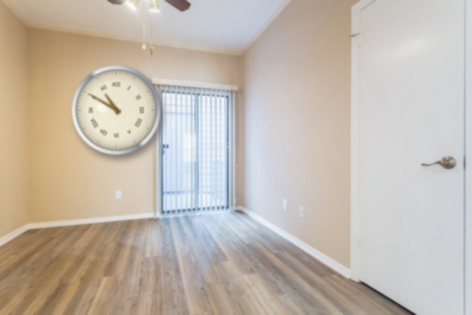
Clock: 10.50
